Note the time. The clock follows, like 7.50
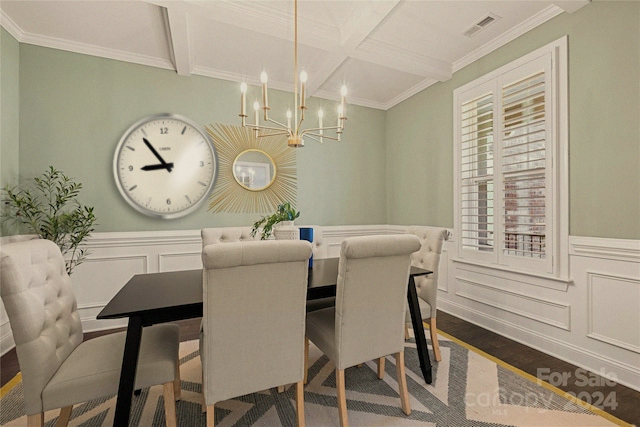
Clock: 8.54
